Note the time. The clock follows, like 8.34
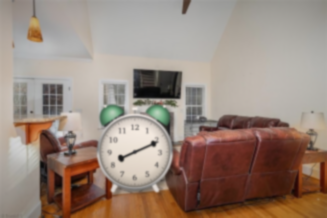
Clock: 8.11
